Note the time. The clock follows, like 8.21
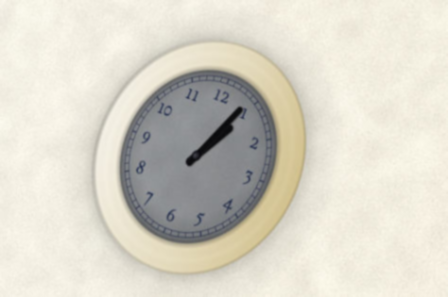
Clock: 1.04
